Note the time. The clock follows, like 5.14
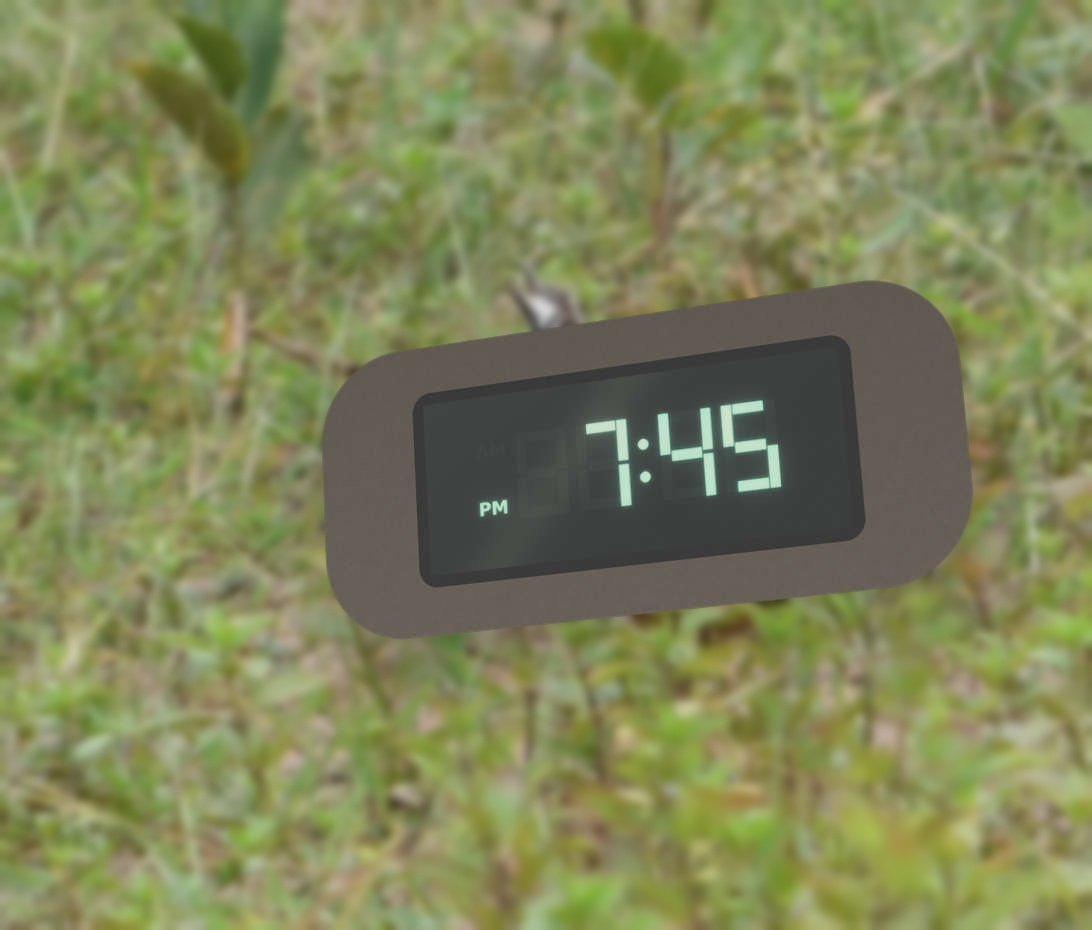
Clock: 7.45
